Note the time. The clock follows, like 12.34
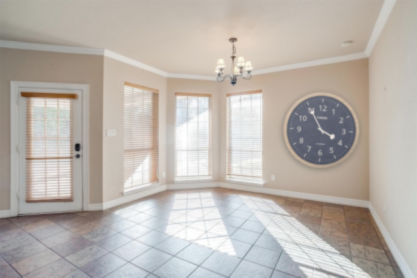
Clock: 3.55
